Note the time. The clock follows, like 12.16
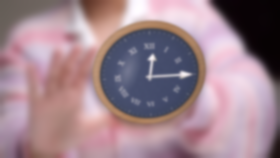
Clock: 12.15
